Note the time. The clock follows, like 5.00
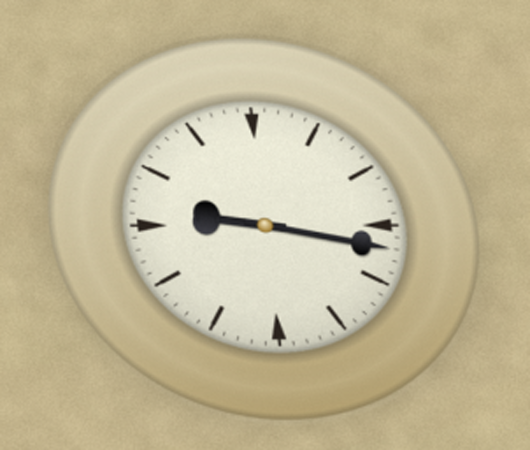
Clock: 9.17
